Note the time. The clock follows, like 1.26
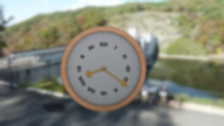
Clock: 8.21
